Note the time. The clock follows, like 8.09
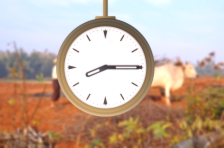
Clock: 8.15
